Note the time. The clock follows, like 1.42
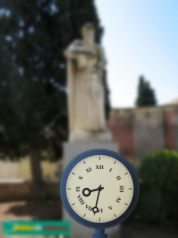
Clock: 8.32
